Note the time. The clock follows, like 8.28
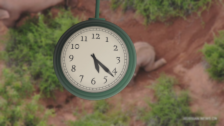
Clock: 5.22
